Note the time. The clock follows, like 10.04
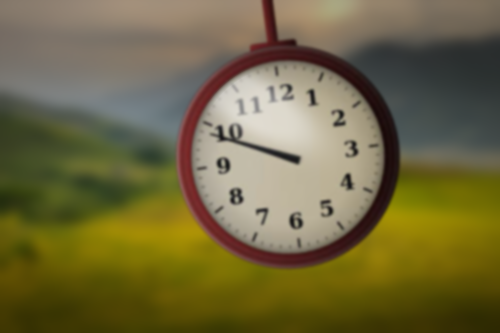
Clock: 9.49
